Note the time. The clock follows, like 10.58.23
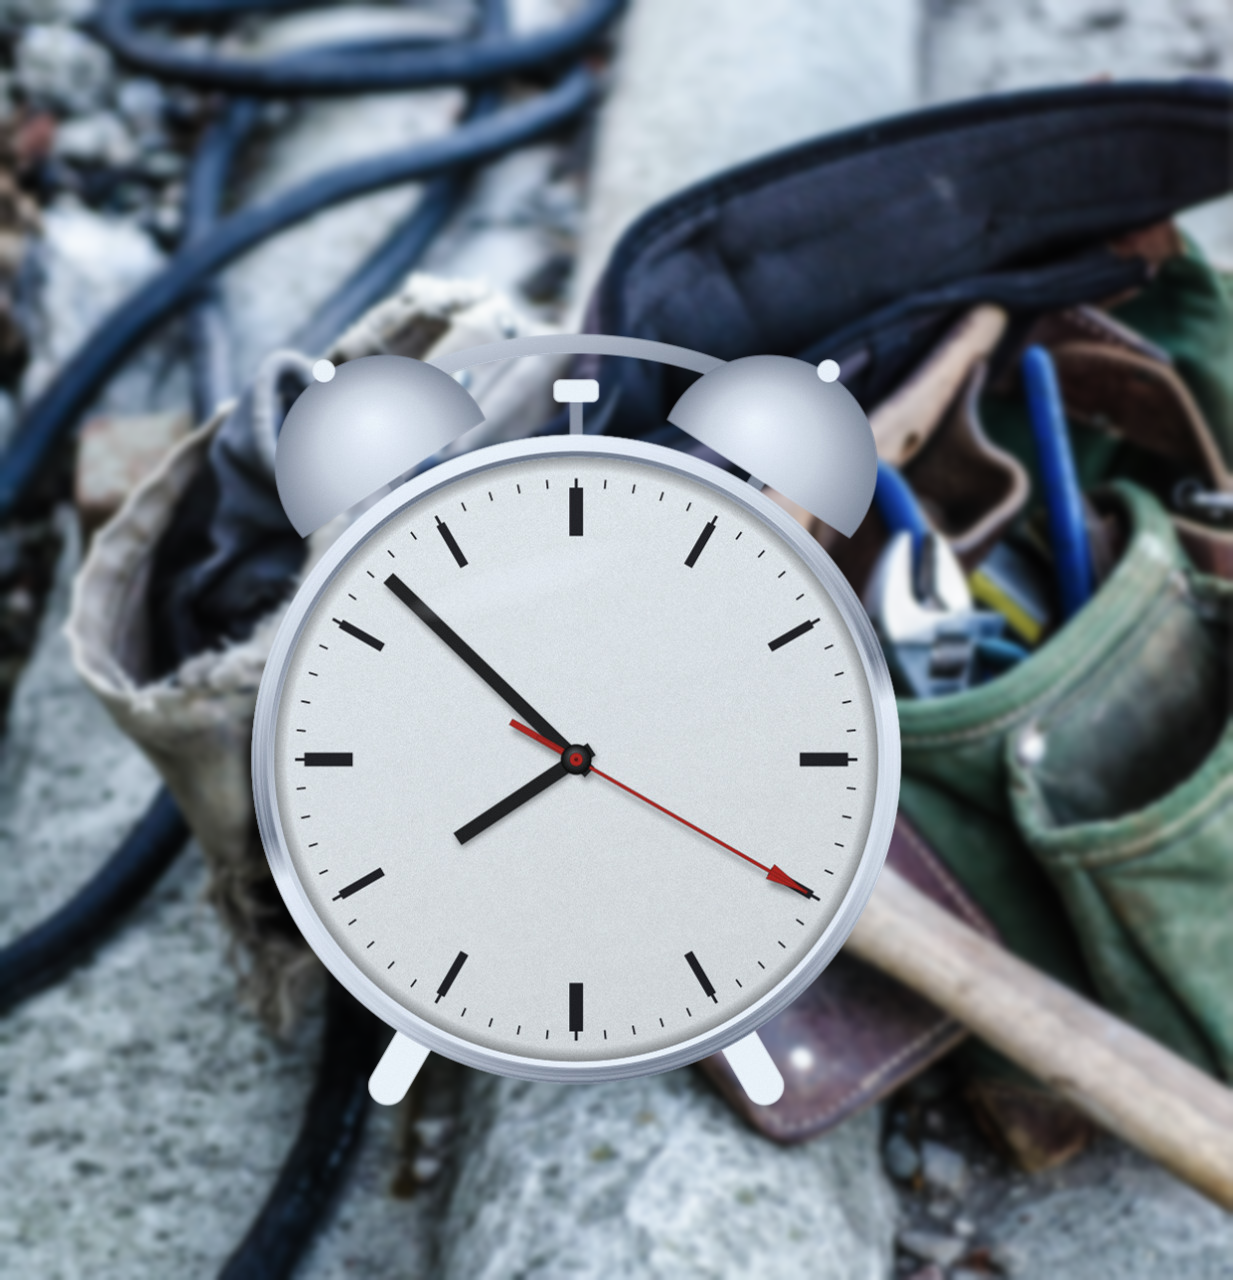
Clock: 7.52.20
